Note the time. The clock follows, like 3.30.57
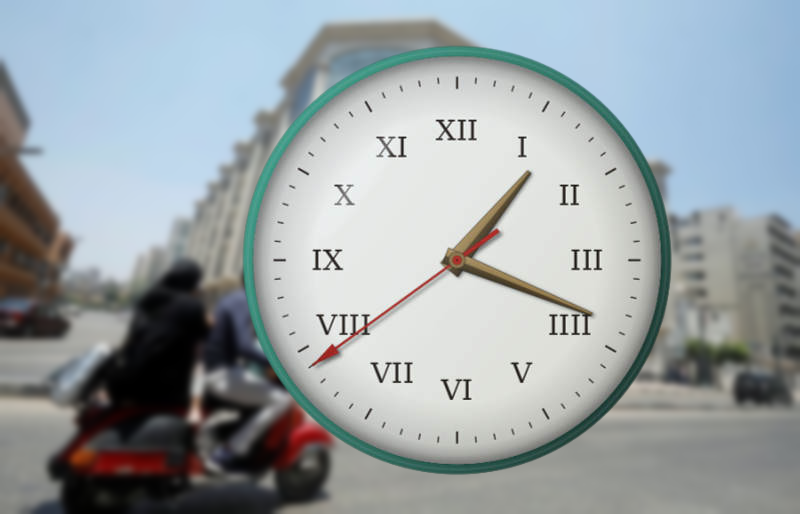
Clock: 1.18.39
